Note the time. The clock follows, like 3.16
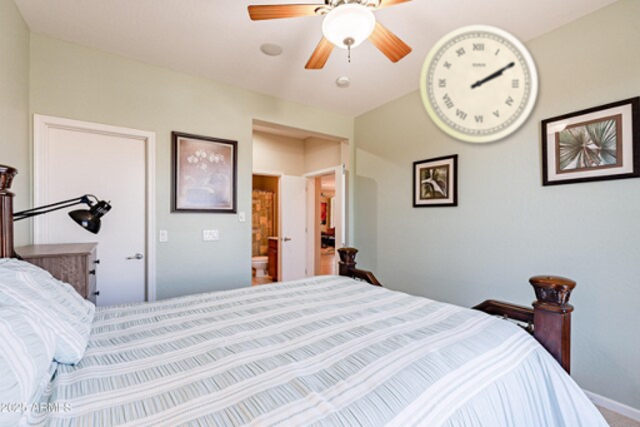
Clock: 2.10
